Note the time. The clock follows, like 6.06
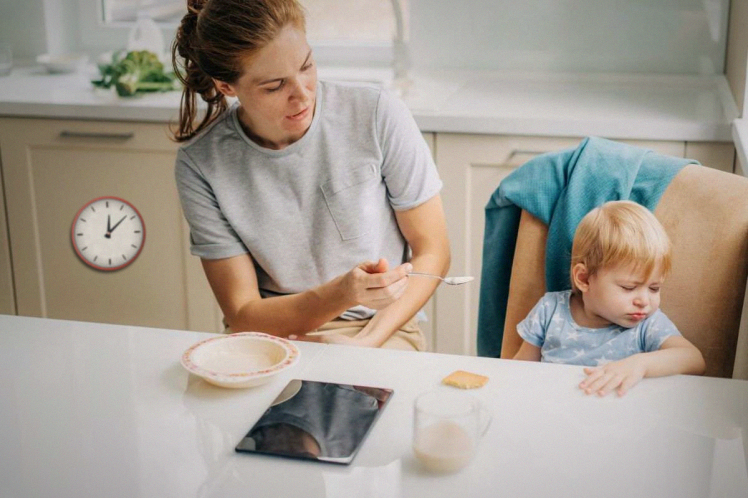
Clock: 12.08
